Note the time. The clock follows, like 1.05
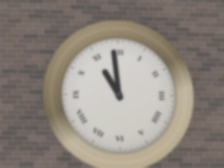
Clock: 10.59
